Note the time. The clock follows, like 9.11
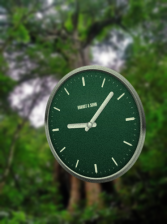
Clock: 9.08
